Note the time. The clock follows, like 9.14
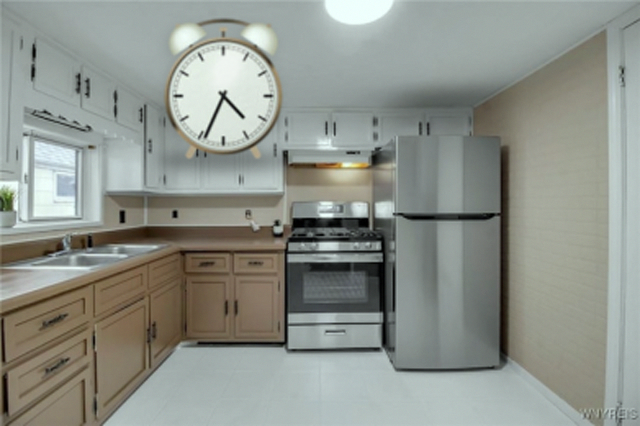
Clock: 4.34
